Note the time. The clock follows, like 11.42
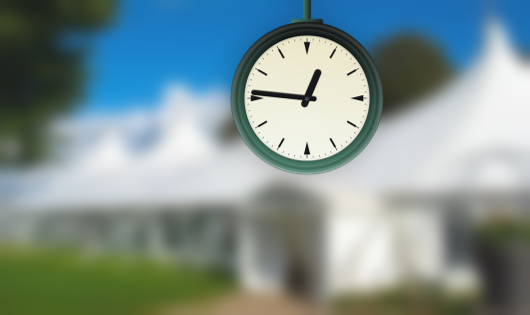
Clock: 12.46
